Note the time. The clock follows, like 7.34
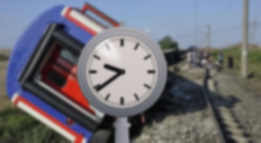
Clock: 9.39
